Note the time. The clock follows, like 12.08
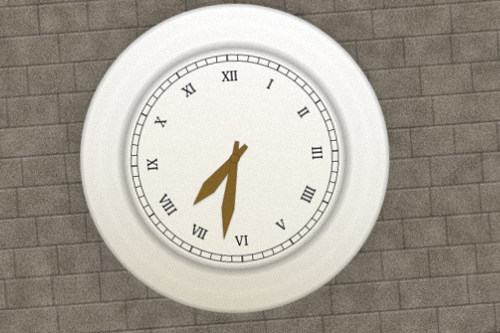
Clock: 7.32
